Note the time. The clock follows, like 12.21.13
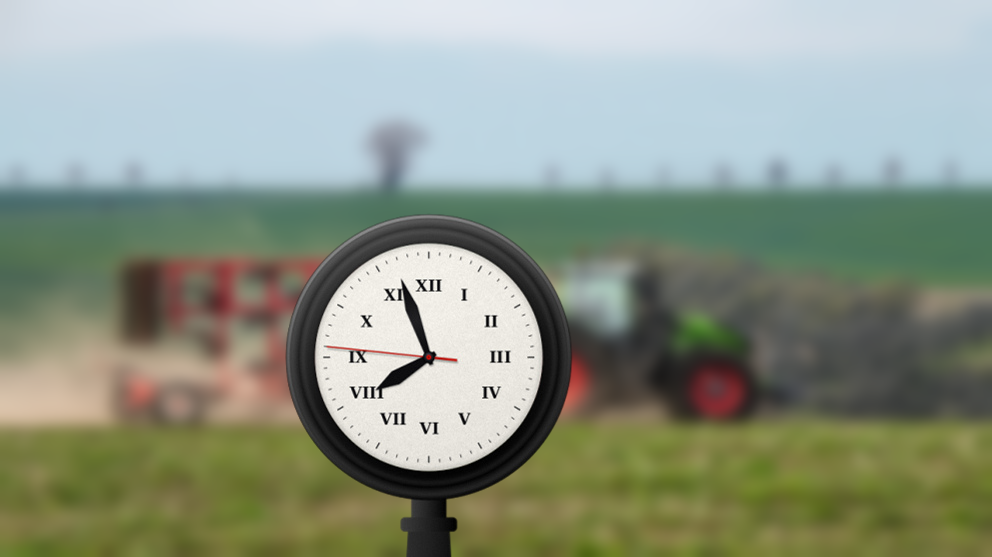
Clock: 7.56.46
